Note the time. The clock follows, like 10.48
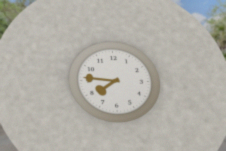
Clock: 7.46
